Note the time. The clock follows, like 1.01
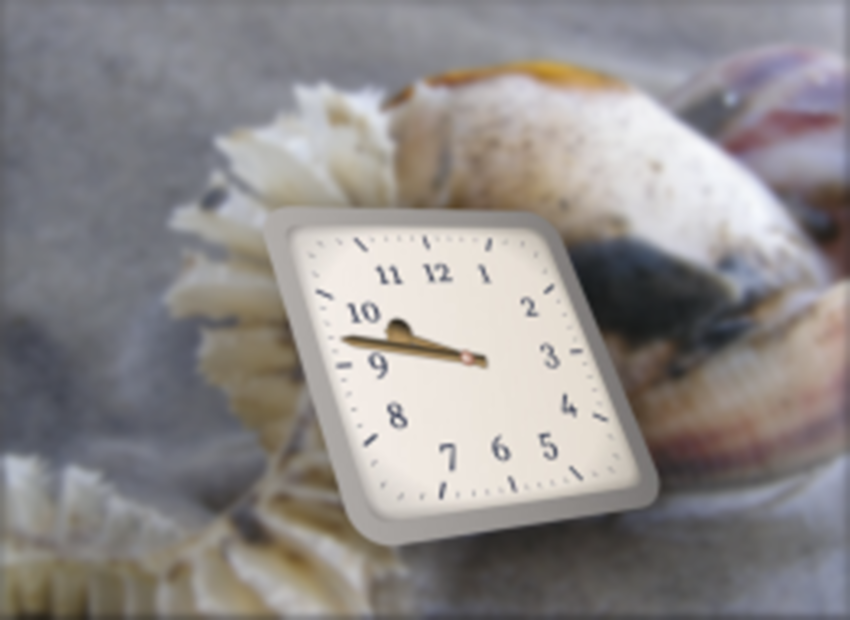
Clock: 9.47
